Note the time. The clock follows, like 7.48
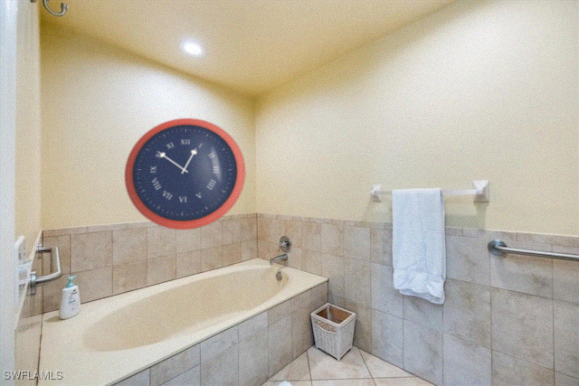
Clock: 12.51
